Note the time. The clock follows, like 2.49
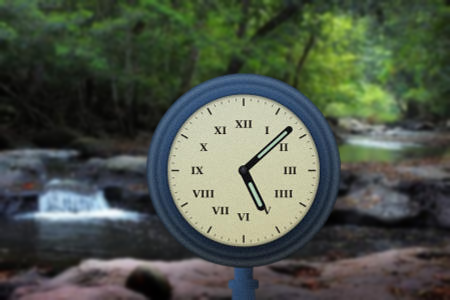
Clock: 5.08
